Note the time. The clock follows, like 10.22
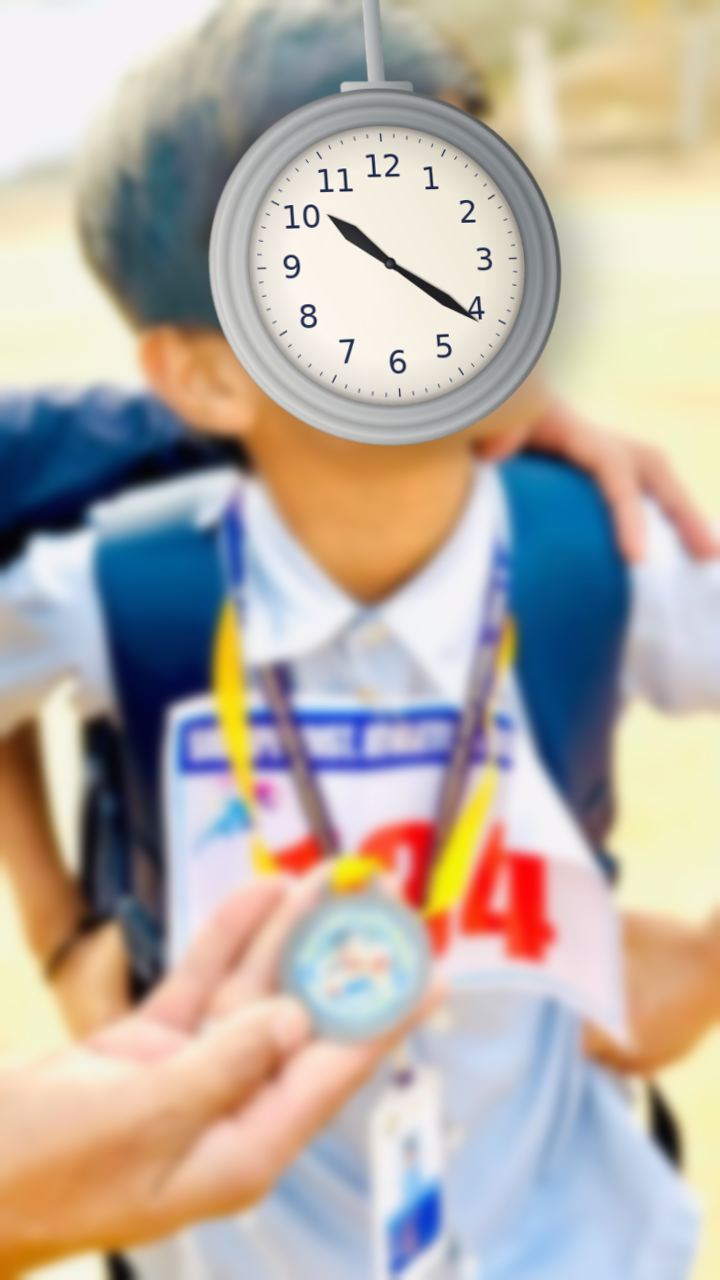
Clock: 10.21
